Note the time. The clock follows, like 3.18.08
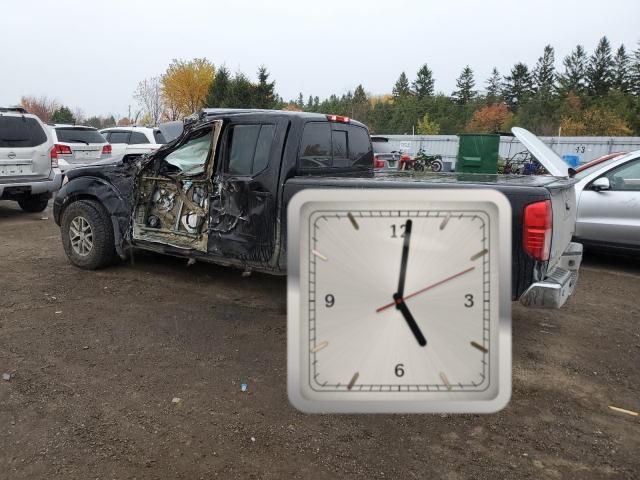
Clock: 5.01.11
